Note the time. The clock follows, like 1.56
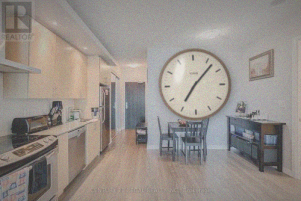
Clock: 7.07
